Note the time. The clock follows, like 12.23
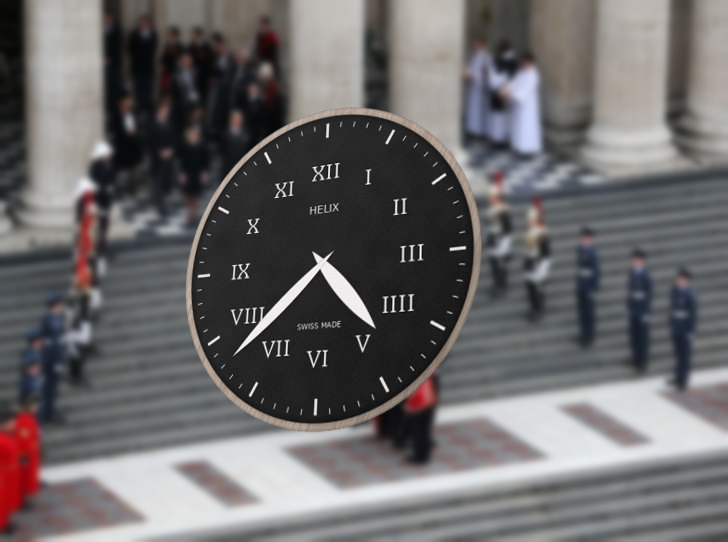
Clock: 4.38
